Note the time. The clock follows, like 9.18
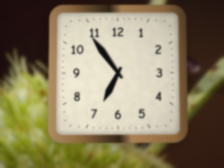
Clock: 6.54
